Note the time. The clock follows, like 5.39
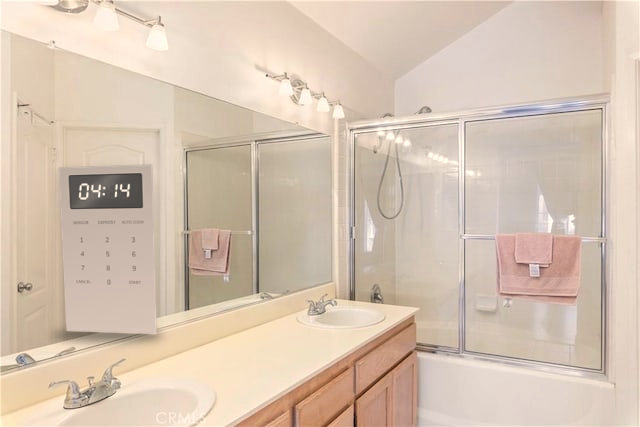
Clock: 4.14
